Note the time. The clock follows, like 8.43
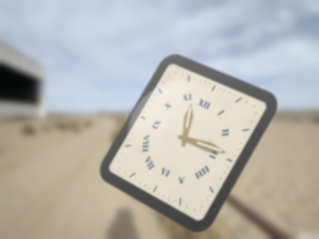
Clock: 11.14
